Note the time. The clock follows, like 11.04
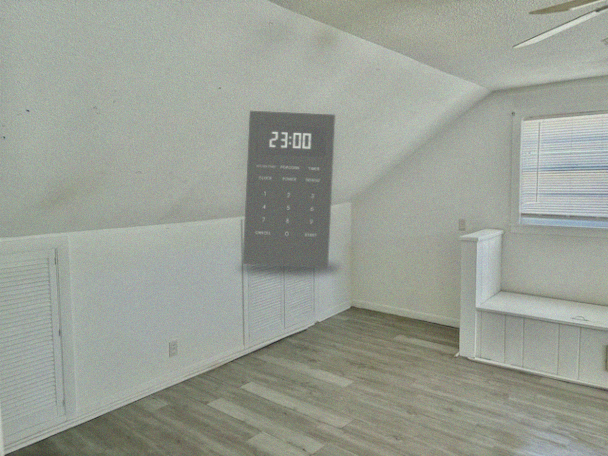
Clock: 23.00
